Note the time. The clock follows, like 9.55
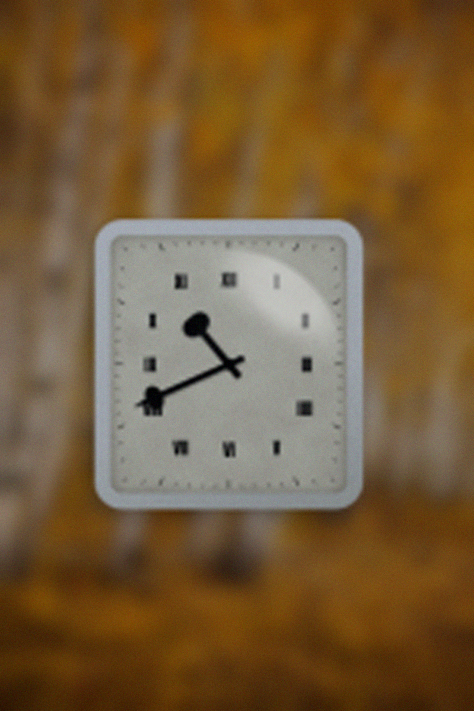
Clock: 10.41
